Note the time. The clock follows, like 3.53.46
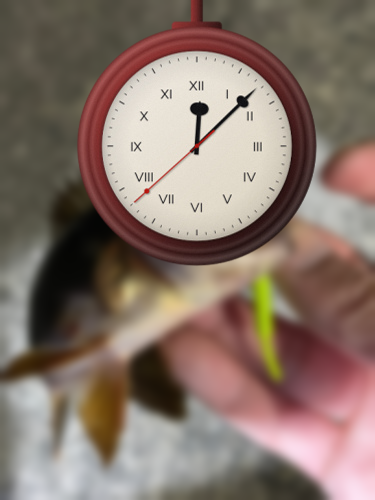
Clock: 12.07.38
